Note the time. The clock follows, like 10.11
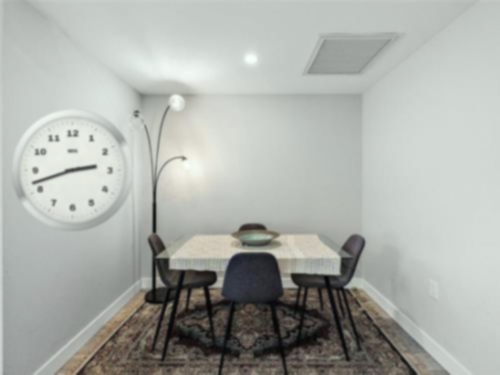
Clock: 2.42
